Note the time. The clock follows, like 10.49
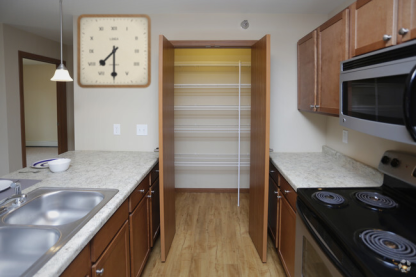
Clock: 7.30
